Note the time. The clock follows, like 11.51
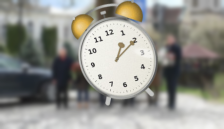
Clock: 1.10
